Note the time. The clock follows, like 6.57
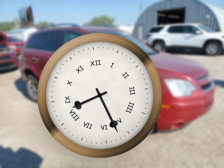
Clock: 8.27
